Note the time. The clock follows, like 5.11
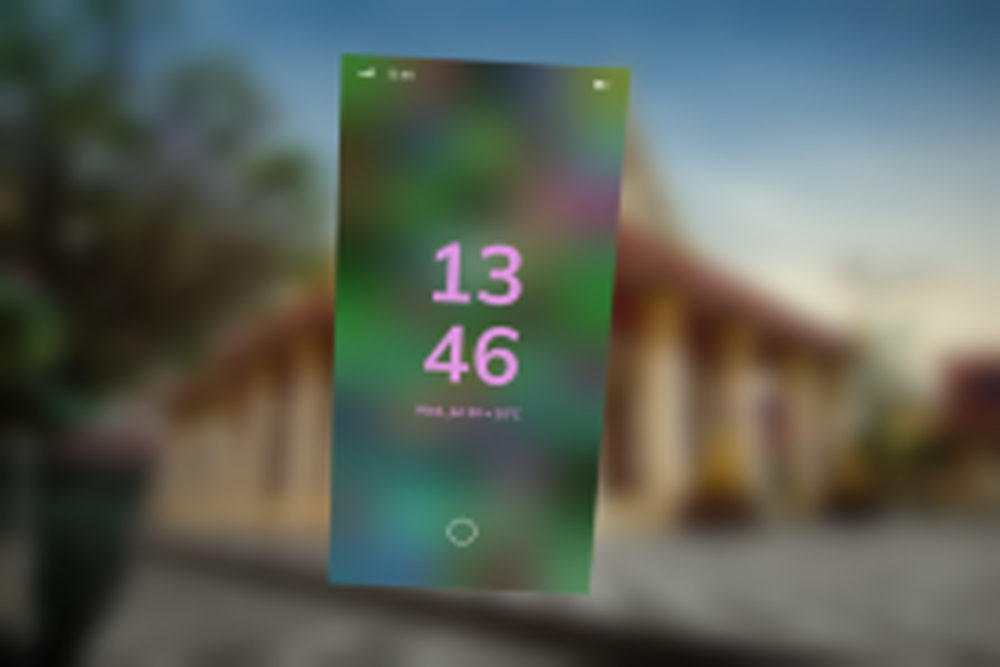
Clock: 13.46
